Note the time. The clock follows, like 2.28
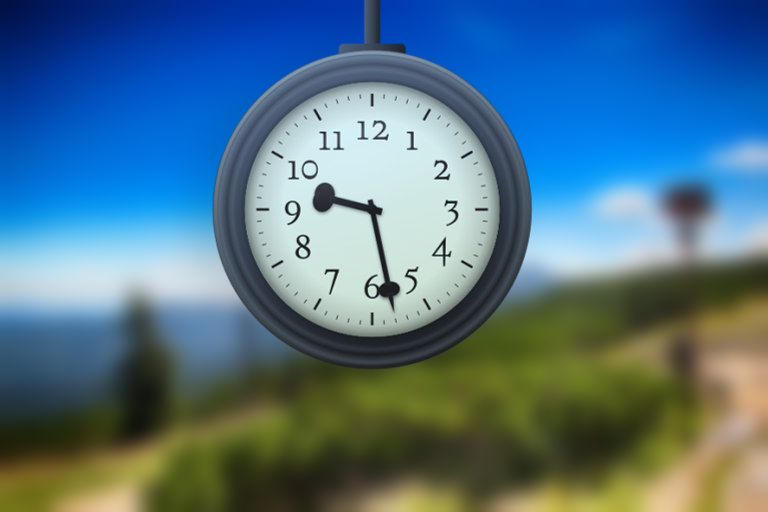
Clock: 9.28
